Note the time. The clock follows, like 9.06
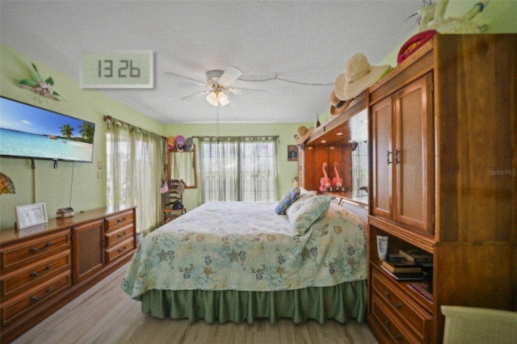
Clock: 13.26
